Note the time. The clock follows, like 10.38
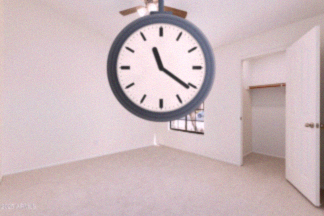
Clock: 11.21
